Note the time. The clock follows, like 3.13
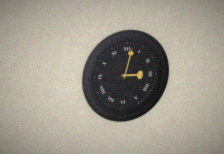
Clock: 3.02
